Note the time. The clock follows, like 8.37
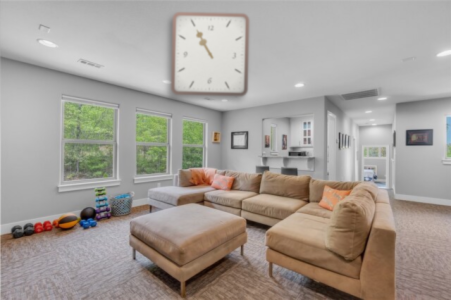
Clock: 10.55
